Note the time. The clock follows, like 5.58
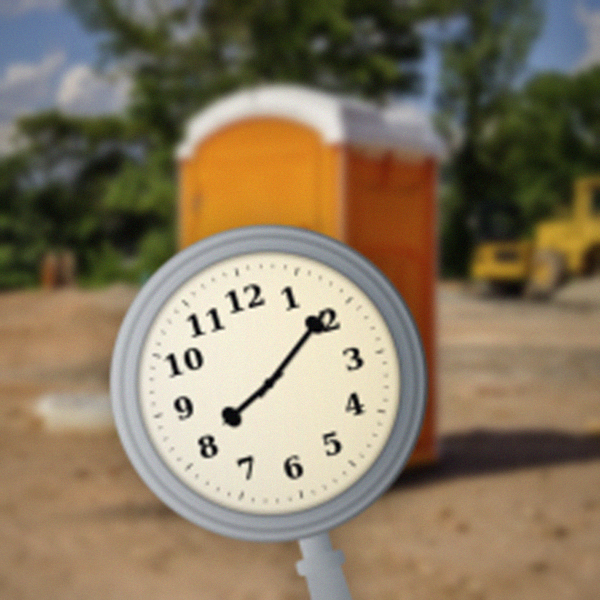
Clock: 8.09
